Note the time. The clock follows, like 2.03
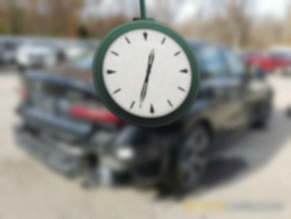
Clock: 12.33
